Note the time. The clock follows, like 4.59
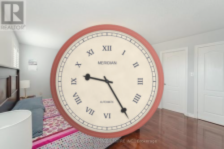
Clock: 9.25
